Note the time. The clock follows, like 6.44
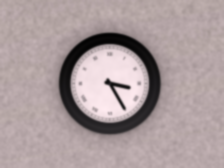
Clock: 3.25
